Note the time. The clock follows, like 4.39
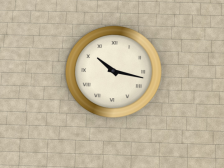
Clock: 10.17
